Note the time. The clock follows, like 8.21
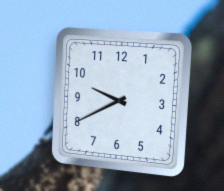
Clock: 9.40
